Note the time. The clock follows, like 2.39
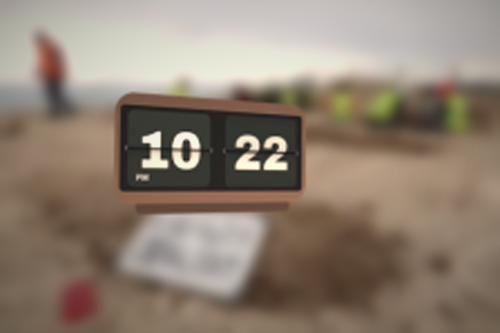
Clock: 10.22
